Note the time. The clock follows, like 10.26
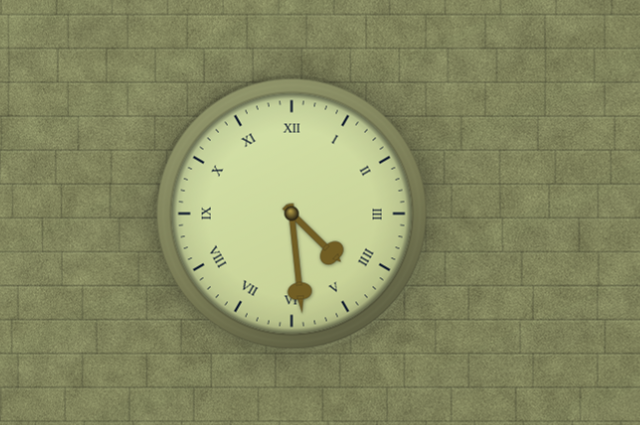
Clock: 4.29
